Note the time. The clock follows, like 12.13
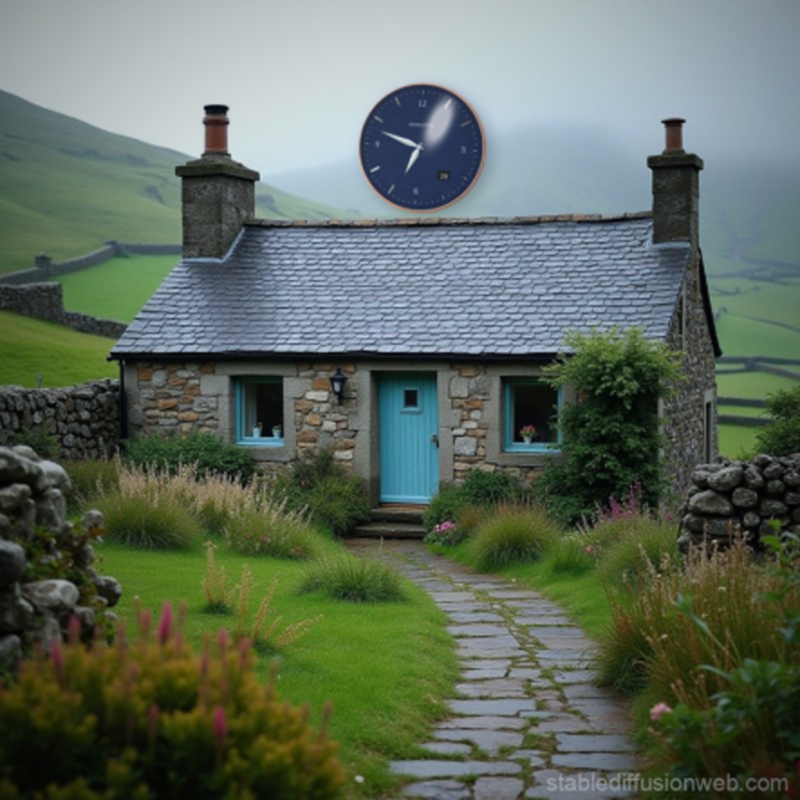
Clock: 6.48
